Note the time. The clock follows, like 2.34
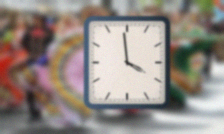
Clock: 3.59
